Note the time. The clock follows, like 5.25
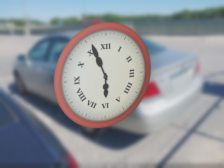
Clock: 5.56
